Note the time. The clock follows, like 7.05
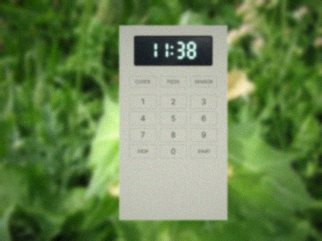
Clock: 11.38
